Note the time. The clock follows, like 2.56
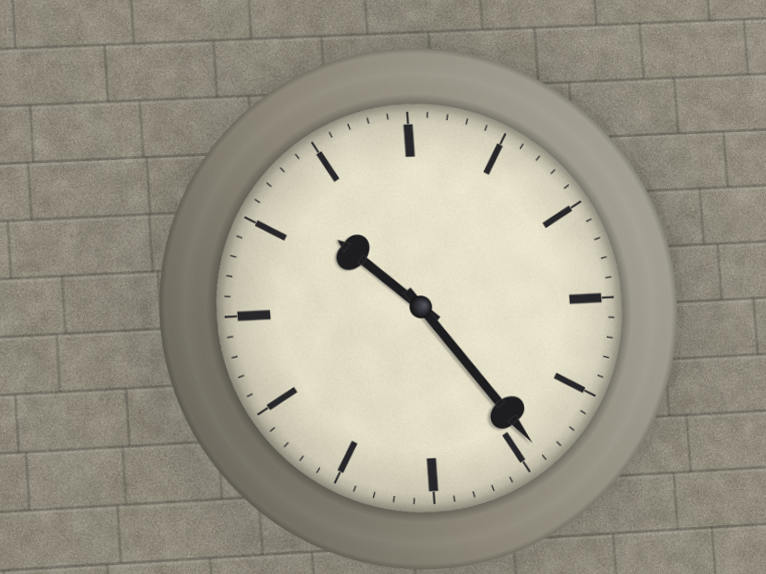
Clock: 10.24
